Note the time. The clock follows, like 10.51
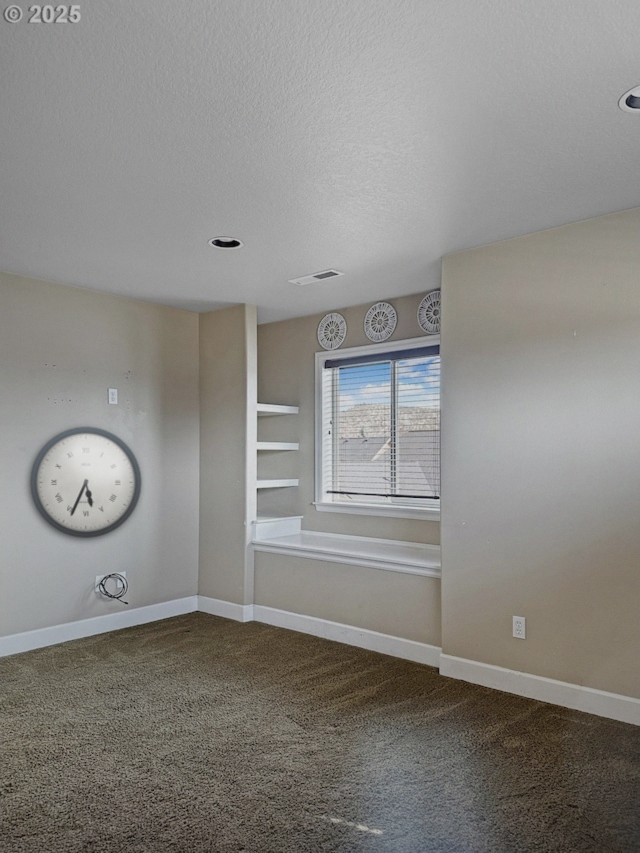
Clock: 5.34
